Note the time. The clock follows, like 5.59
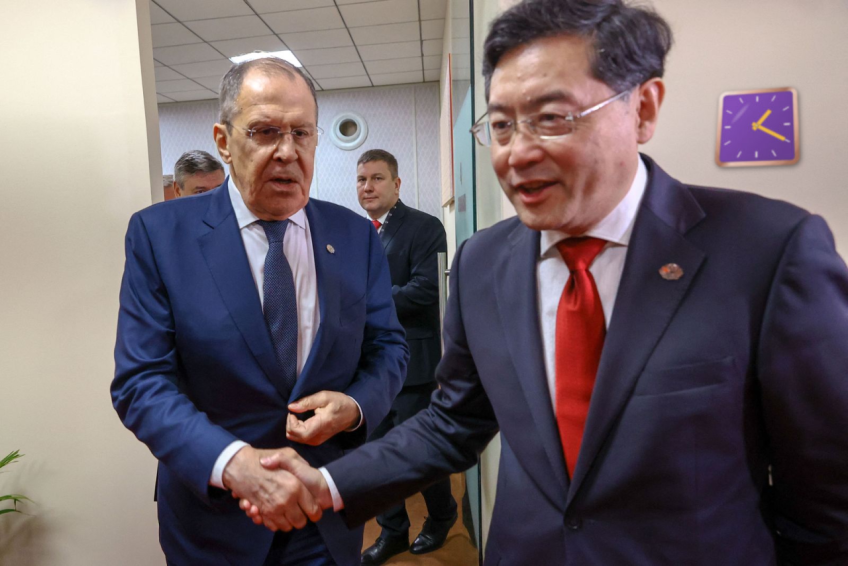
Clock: 1.20
